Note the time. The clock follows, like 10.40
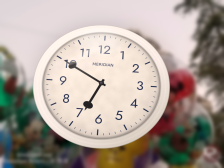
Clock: 6.50
